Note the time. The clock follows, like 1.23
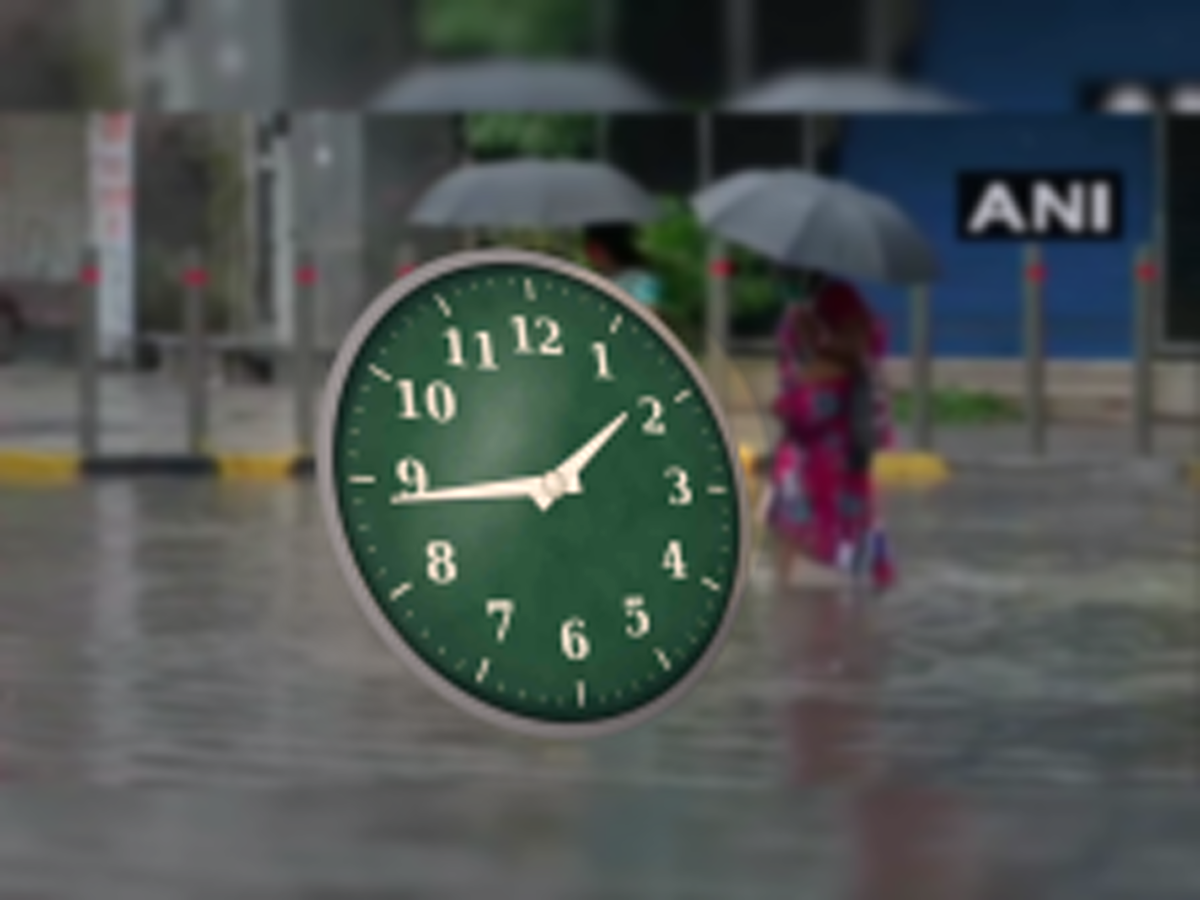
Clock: 1.44
